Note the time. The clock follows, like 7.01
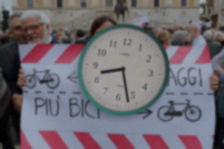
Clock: 8.27
